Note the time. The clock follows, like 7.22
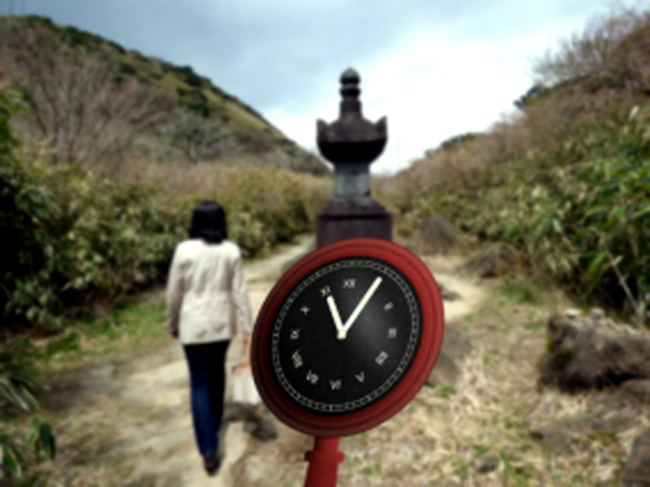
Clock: 11.05
